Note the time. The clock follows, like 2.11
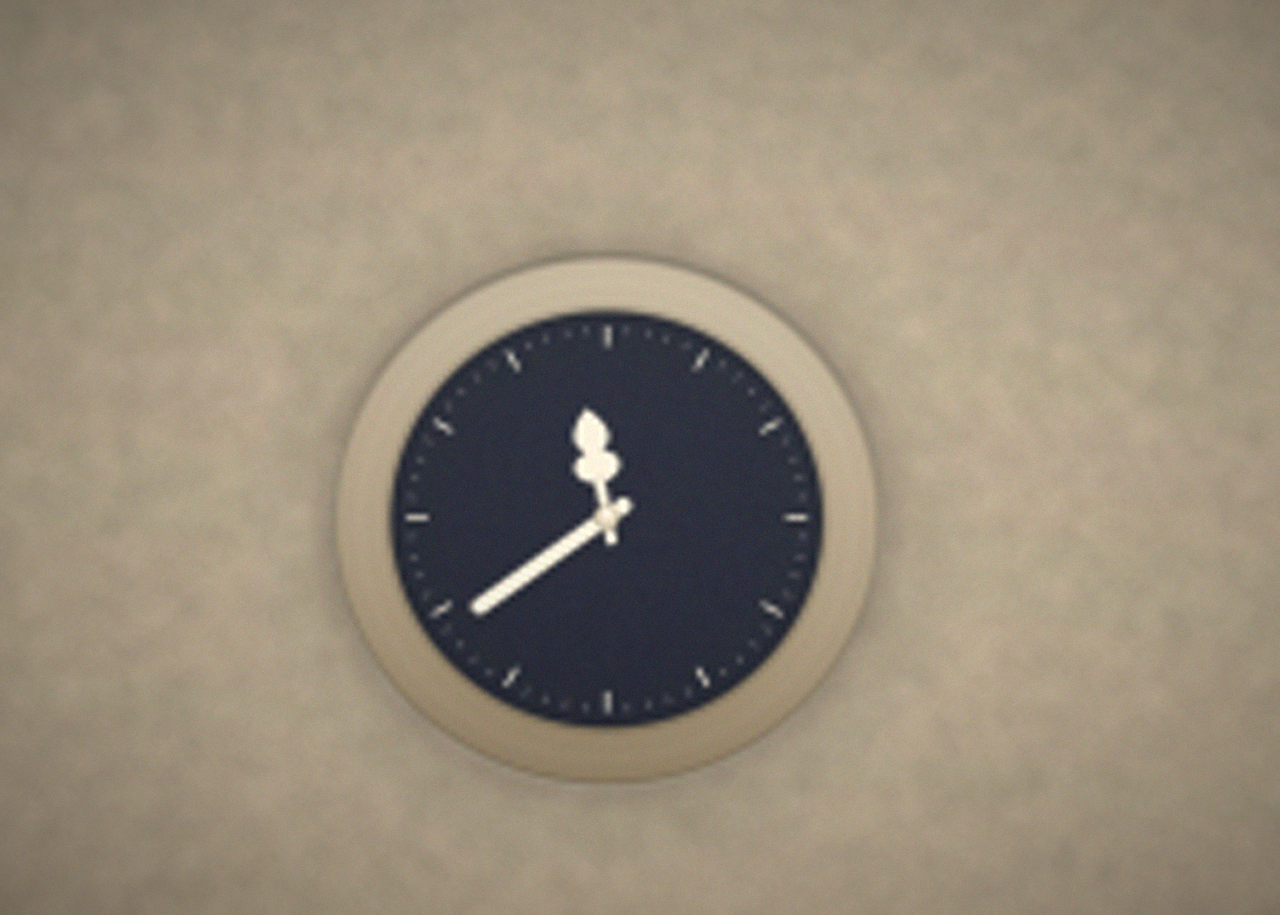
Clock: 11.39
